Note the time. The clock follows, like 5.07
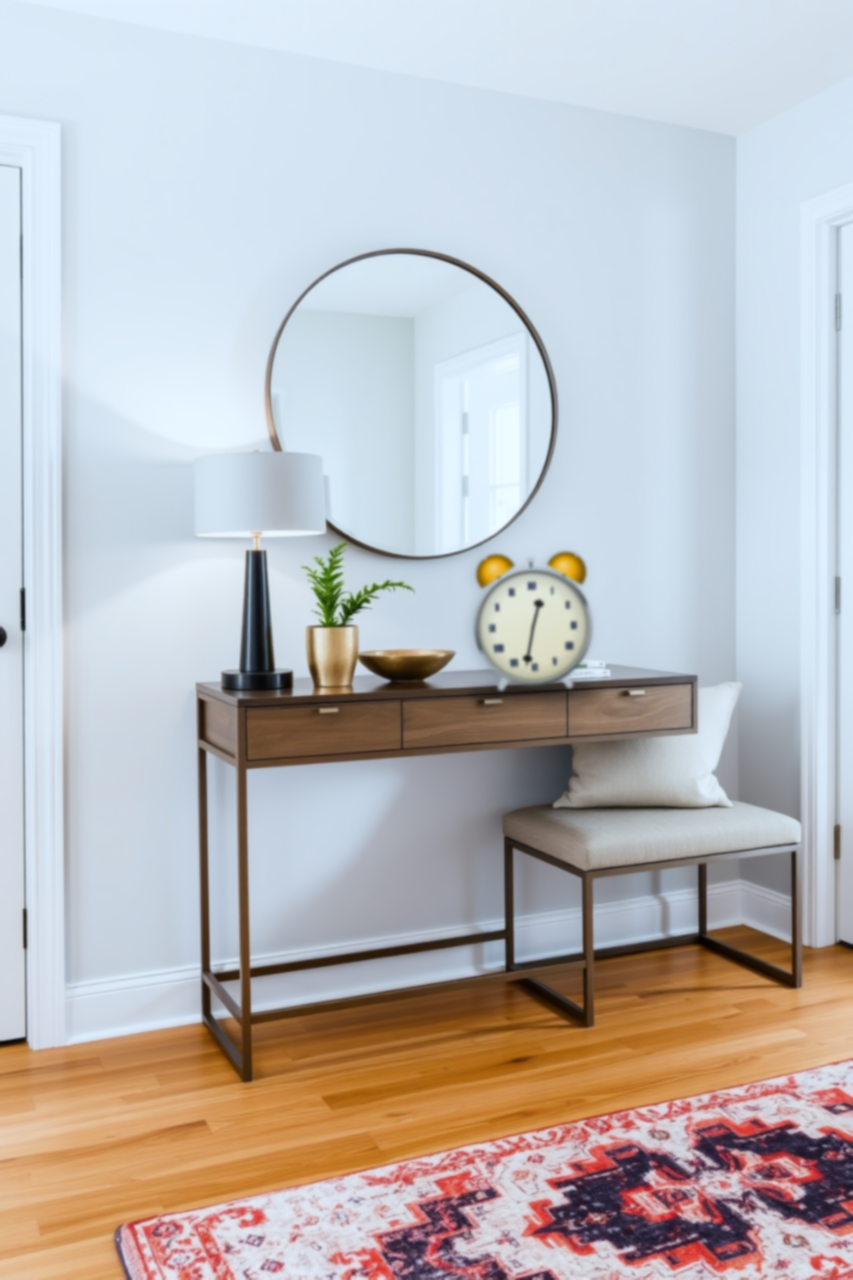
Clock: 12.32
